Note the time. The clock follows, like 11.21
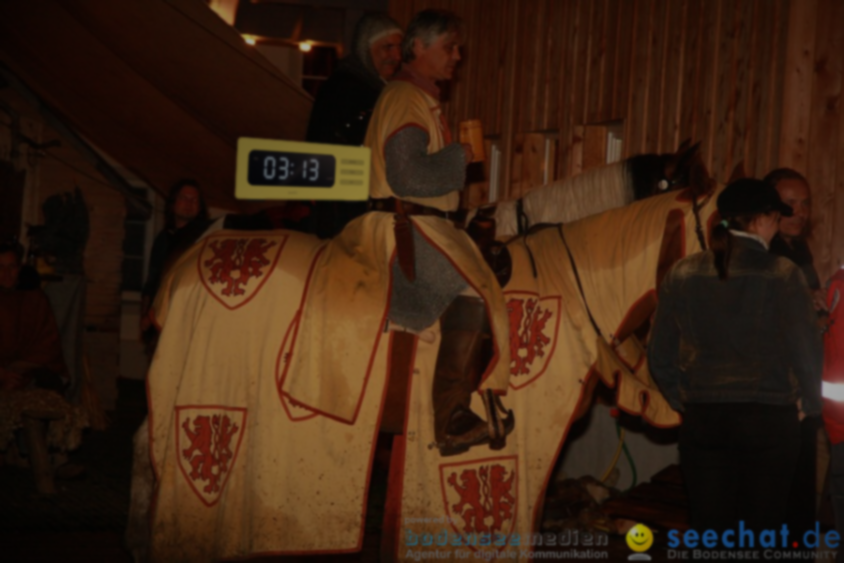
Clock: 3.13
